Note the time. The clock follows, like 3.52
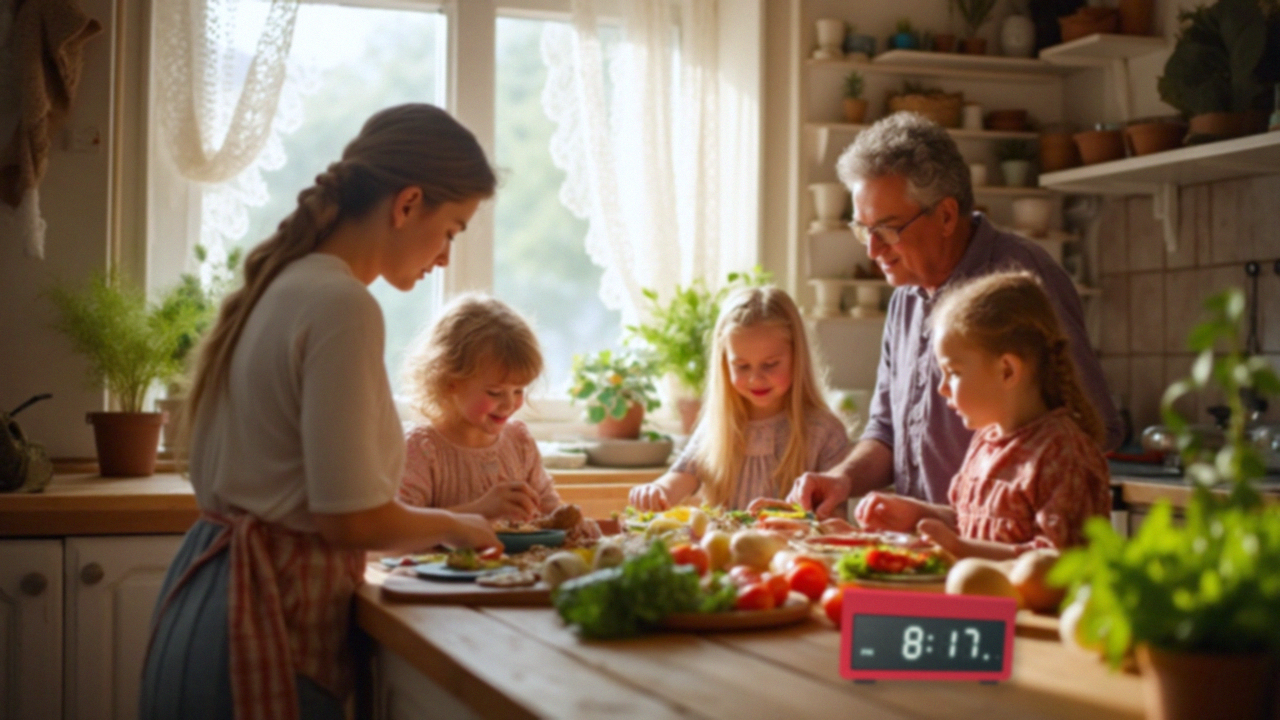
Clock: 8.17
